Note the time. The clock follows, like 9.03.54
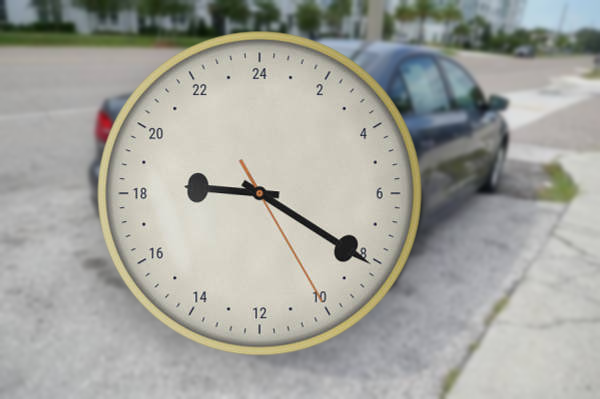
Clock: 18.20.25
